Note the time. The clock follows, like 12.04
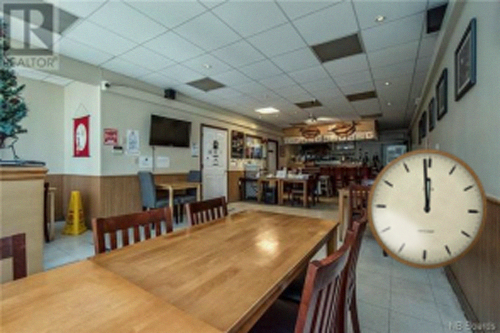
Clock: 11.59
